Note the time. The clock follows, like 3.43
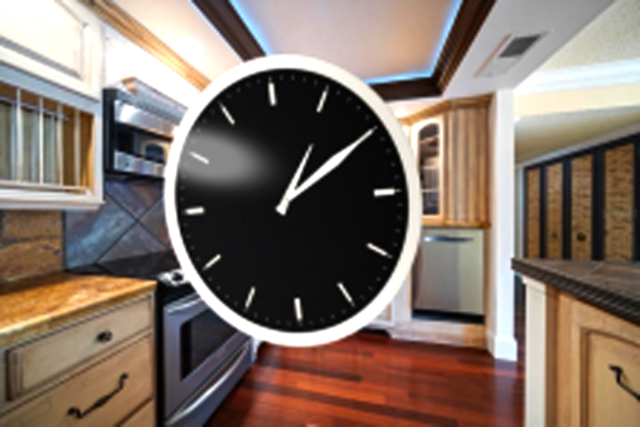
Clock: 1.10
